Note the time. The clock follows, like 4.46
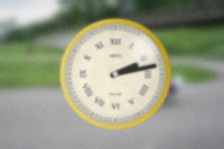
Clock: 2.13
